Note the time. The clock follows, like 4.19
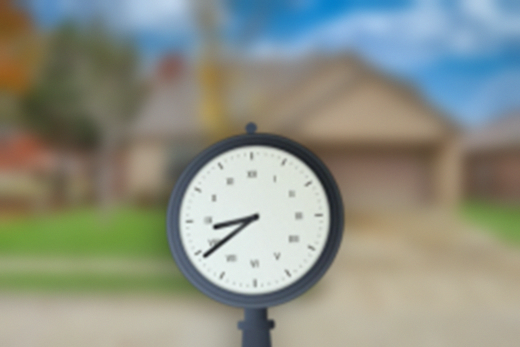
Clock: 8.39
